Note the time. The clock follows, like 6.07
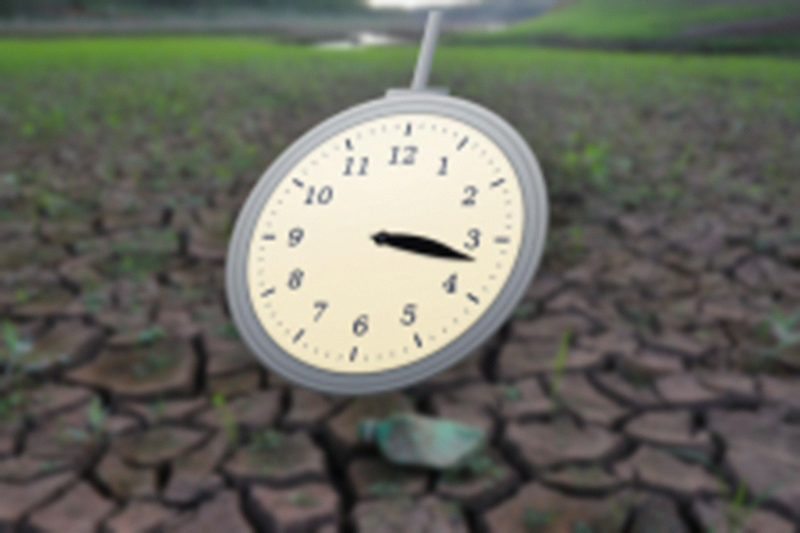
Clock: 3.17
